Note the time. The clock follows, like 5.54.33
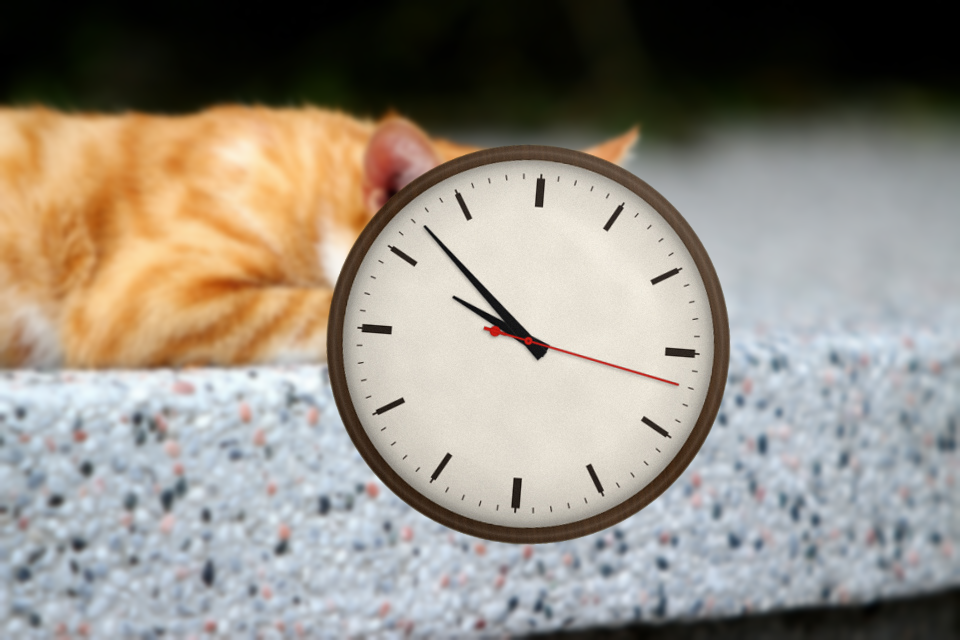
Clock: 9.52.17
